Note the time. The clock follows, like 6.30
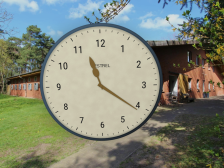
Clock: 11.21
